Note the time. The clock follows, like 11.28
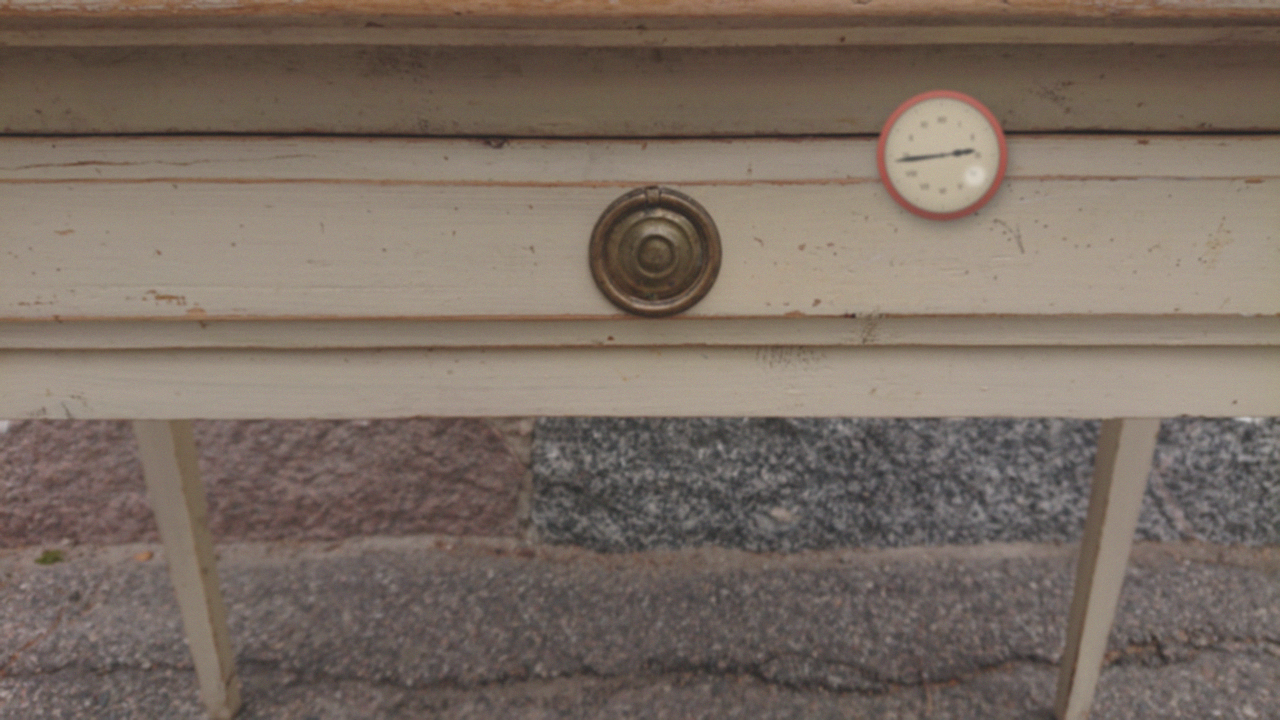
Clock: 2.44
